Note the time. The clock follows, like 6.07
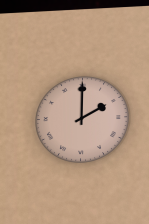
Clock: 2.00
